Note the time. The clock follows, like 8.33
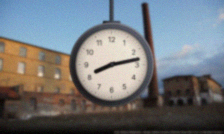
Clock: 8.13
